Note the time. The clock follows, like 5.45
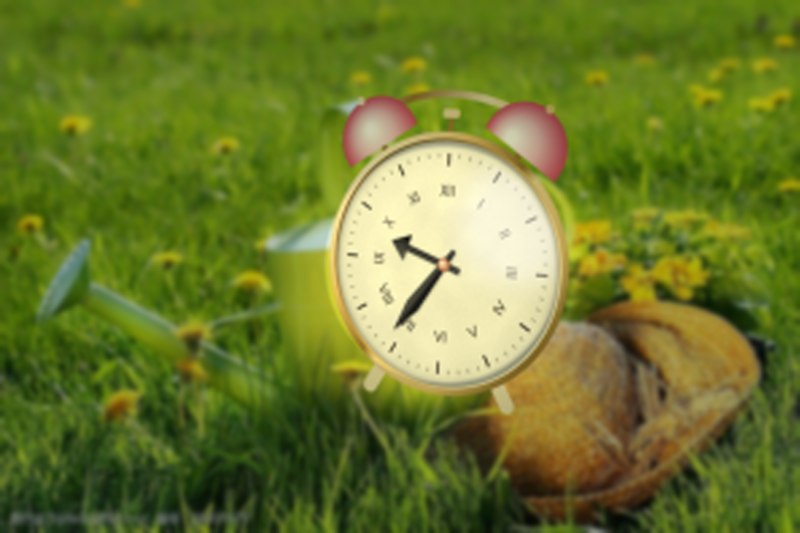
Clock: 9.36
